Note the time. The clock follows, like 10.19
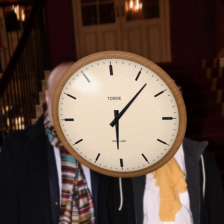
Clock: 6.07
